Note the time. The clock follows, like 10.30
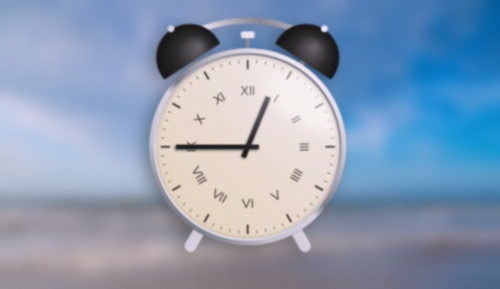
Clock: 12.45
